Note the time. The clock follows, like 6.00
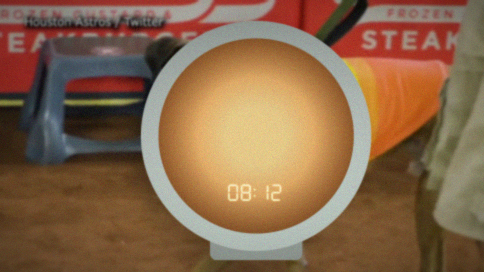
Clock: 8.12
